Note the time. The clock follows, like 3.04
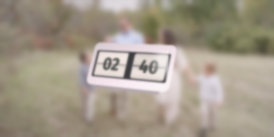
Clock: 2.40
